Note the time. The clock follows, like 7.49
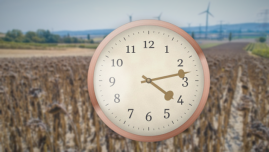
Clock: 4.13
